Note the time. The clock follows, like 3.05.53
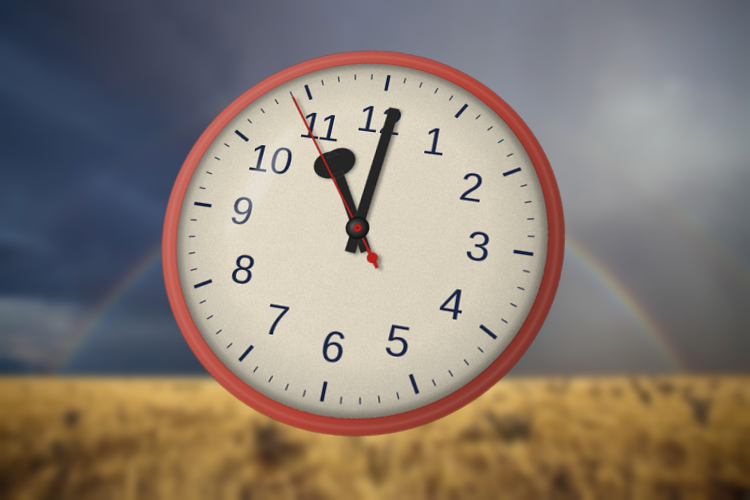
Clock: 11.00.54
